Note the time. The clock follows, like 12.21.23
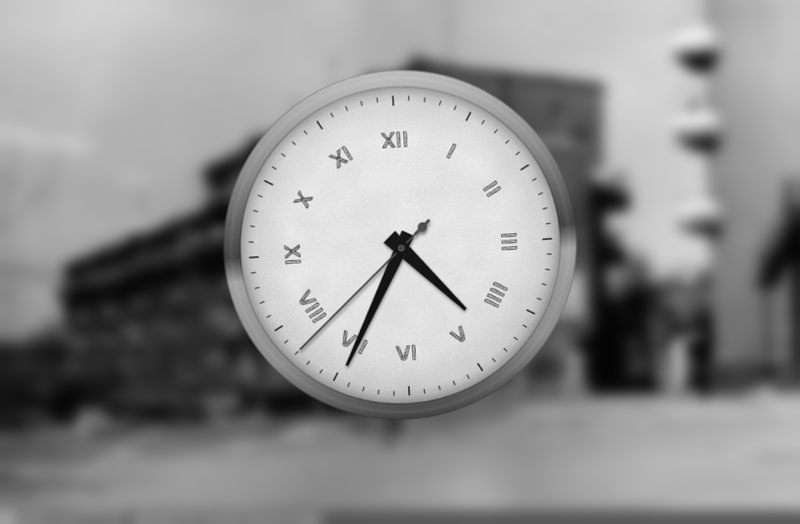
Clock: 4.34.38
